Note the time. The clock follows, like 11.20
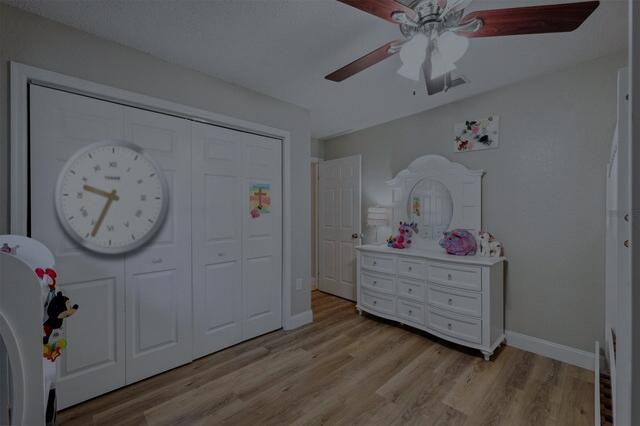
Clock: 9.34
